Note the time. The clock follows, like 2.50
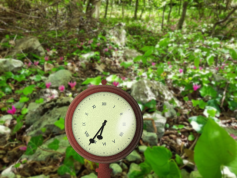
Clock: 6.36
